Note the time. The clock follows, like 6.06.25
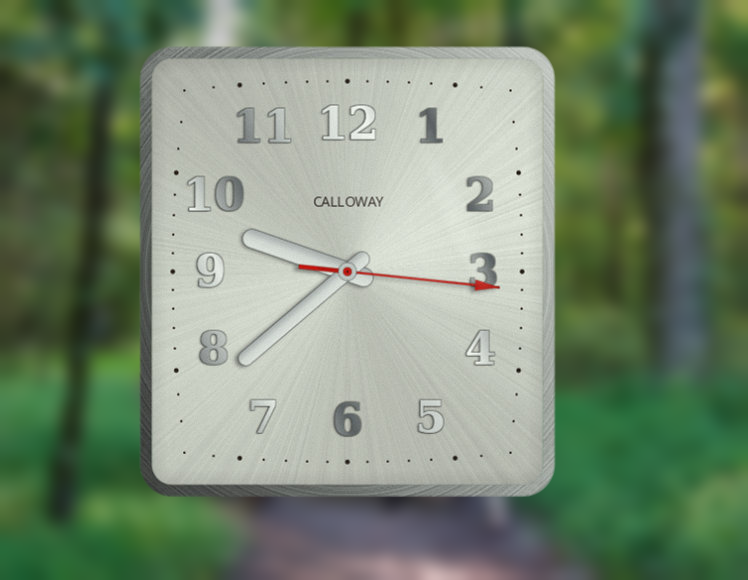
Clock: 9.38.16
